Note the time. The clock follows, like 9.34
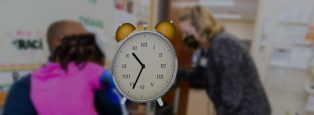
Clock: 10.34
